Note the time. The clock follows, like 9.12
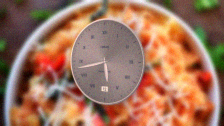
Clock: 5.43
